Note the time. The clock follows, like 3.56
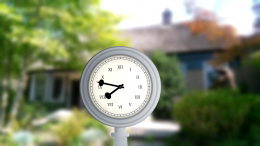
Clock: 7.47
